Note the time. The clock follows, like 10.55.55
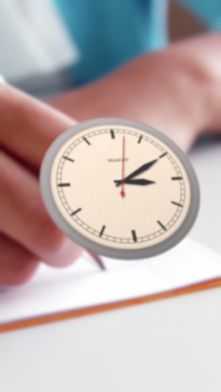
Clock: 3.10.02
